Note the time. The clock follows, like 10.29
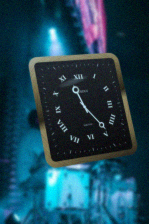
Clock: 11.24
